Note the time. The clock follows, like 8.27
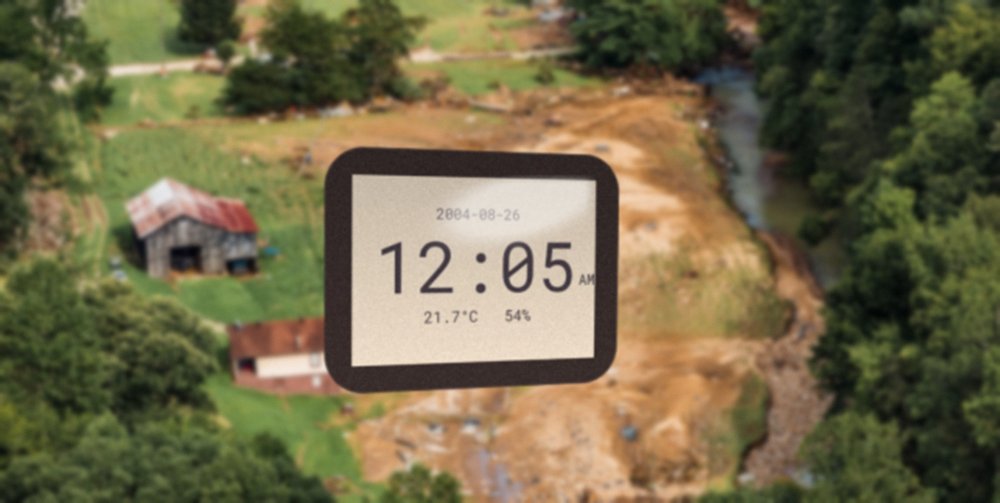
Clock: 12.05
